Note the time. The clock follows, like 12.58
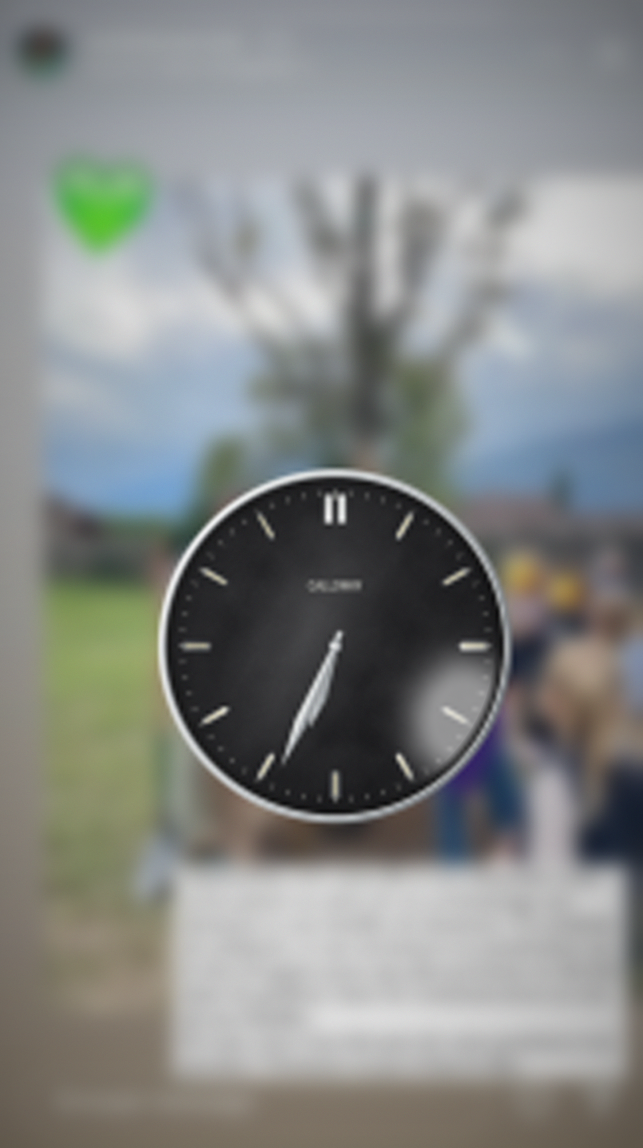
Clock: 6.34
